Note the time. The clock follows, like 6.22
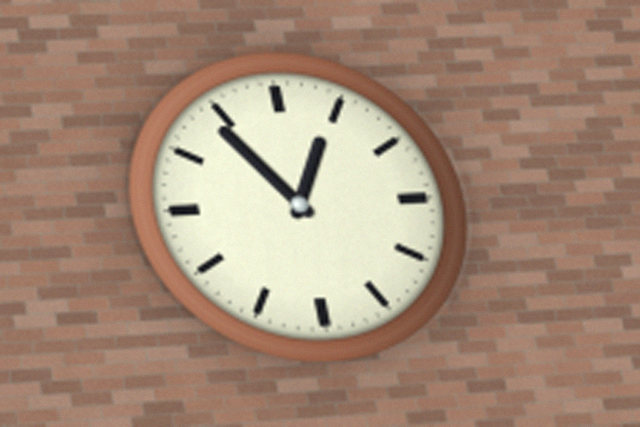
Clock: 12.54
